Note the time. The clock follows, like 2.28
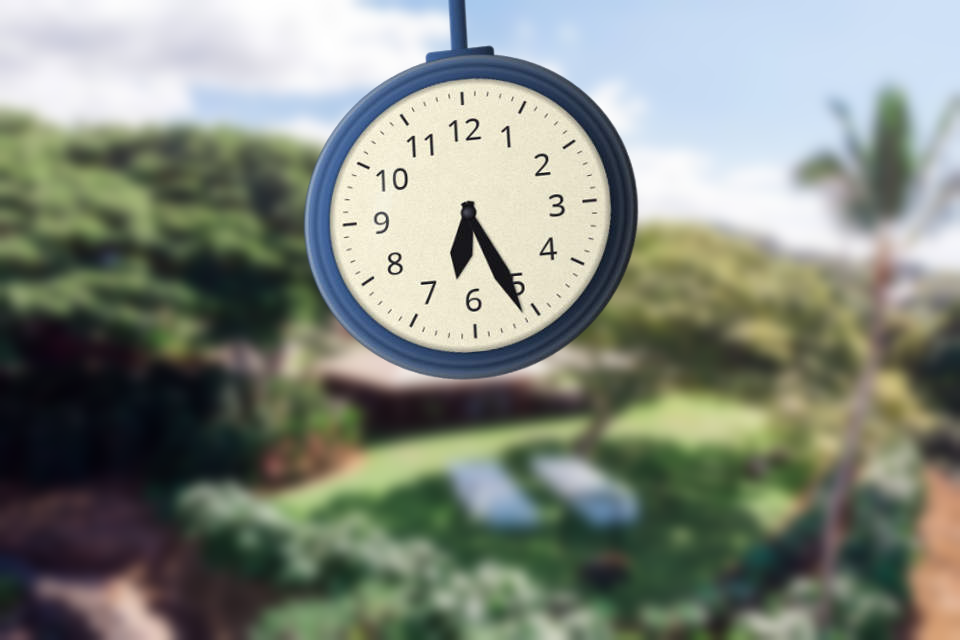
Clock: 6.26
